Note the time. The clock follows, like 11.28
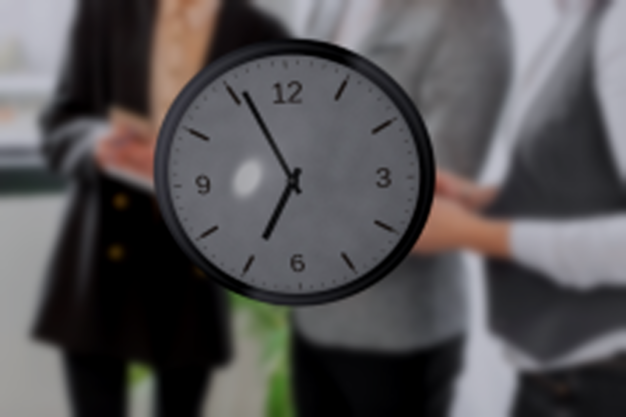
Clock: 6.56
